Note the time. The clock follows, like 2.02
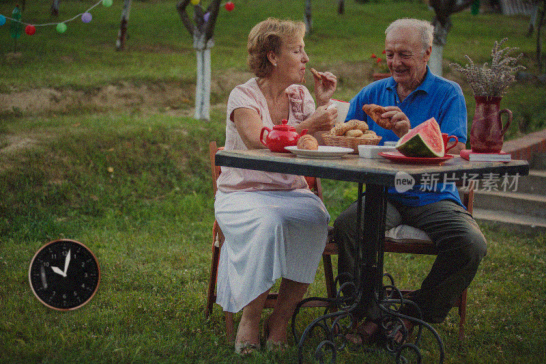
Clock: 10.02
